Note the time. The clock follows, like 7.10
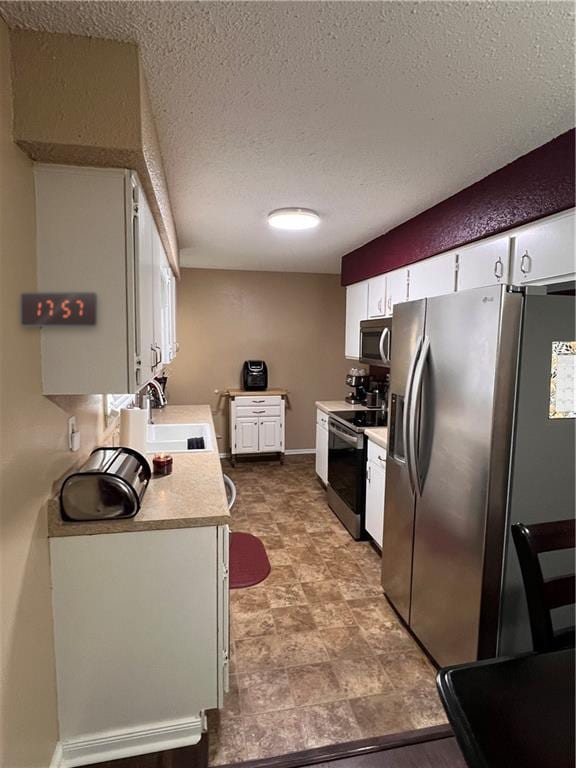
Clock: 17.57
